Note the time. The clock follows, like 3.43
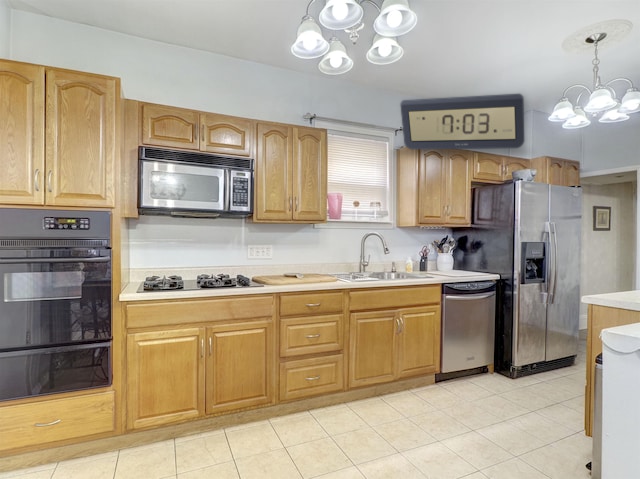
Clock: 7.03
